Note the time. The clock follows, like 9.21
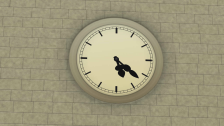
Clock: 5.22
